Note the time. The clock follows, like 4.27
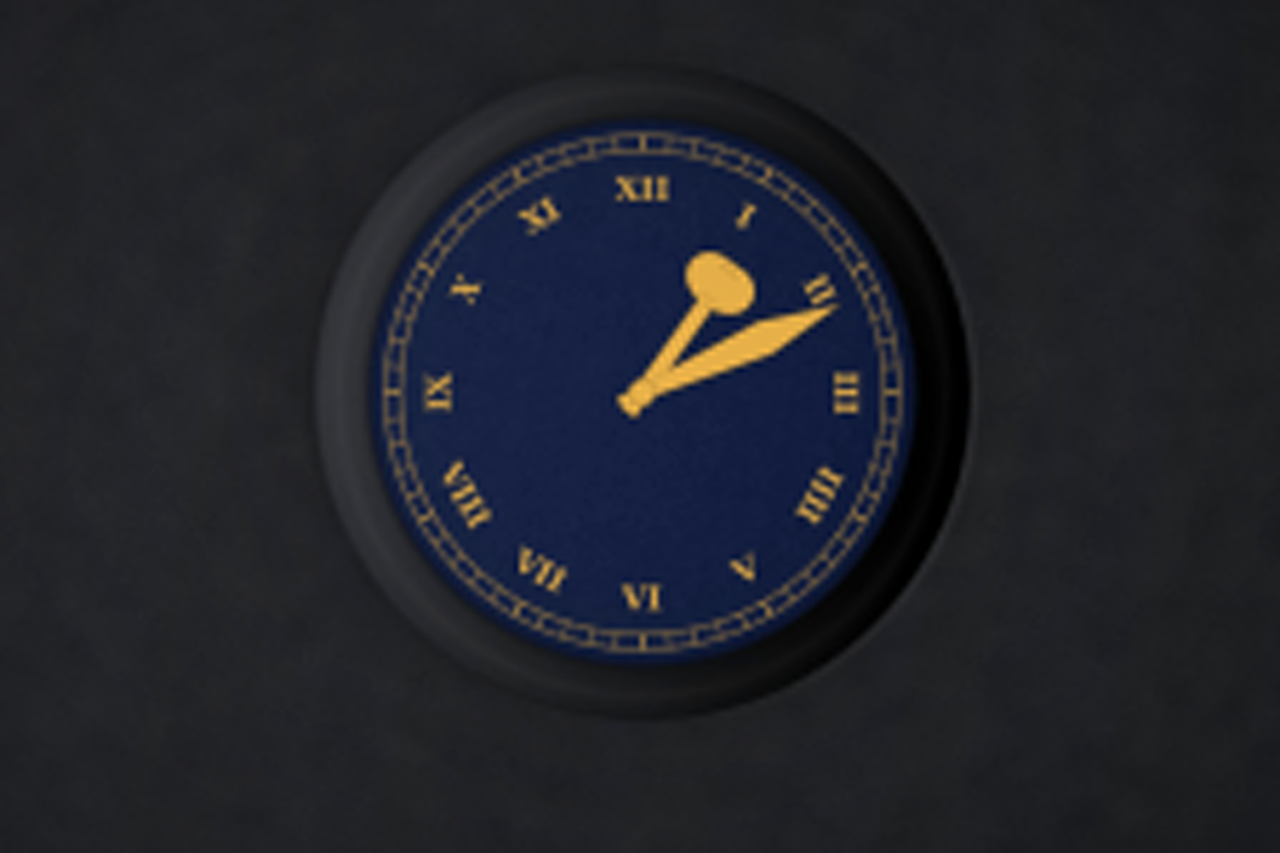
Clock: 1.11
